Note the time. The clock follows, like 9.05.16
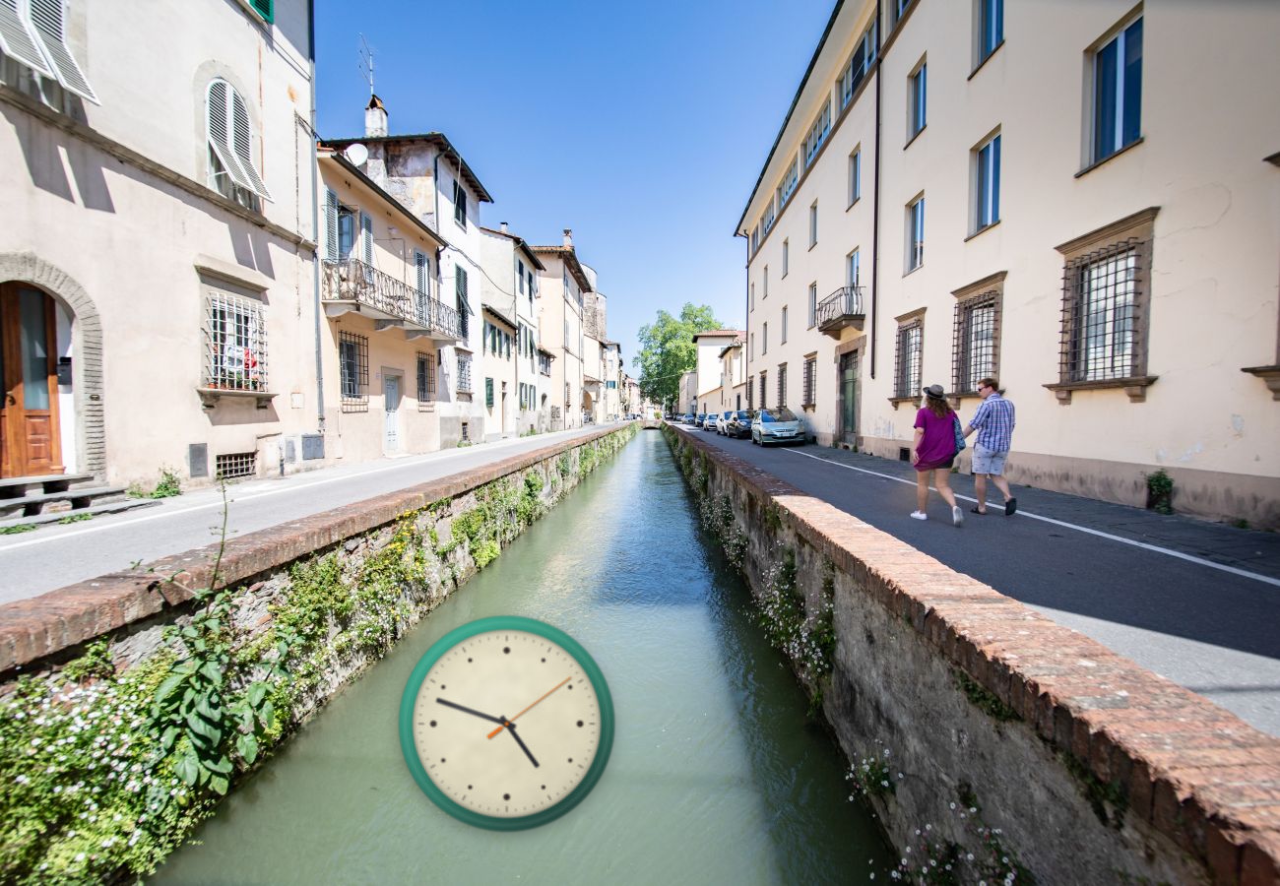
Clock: 4.48.09
